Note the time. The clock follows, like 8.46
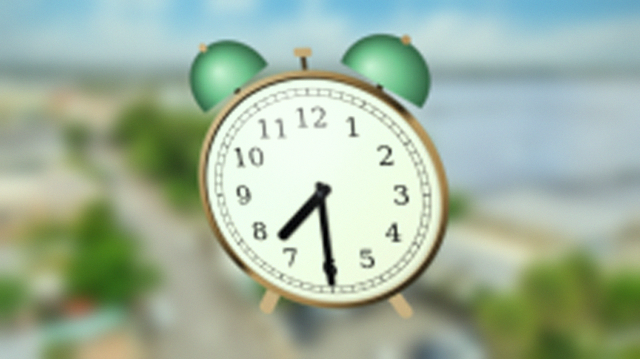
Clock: 7.30
